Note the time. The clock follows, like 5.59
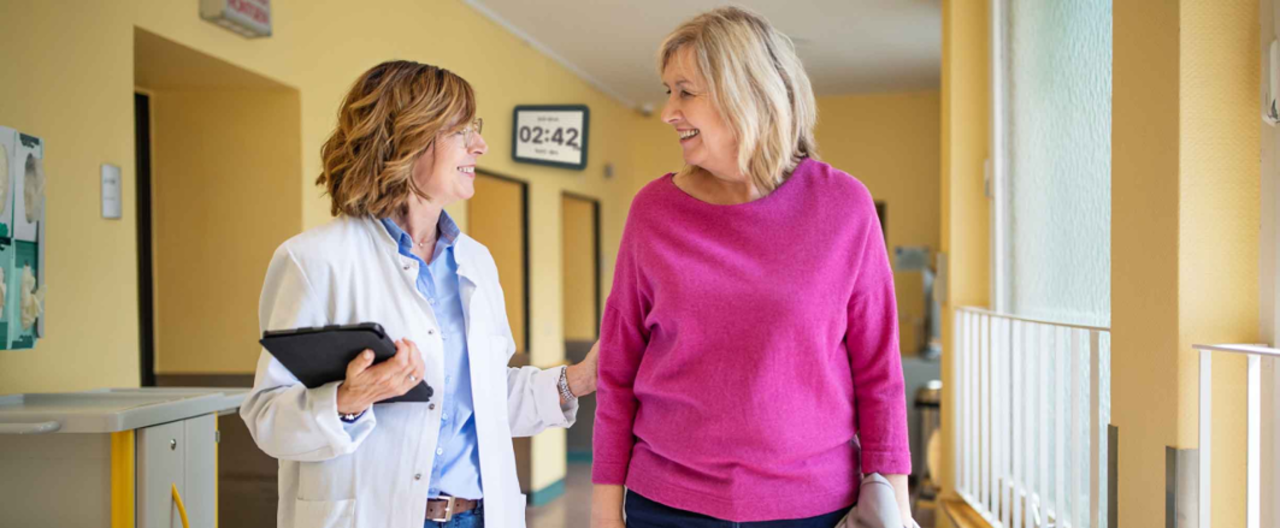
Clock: 2.42
